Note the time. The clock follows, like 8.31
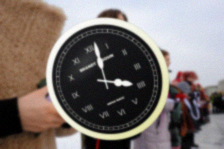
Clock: 4.02
